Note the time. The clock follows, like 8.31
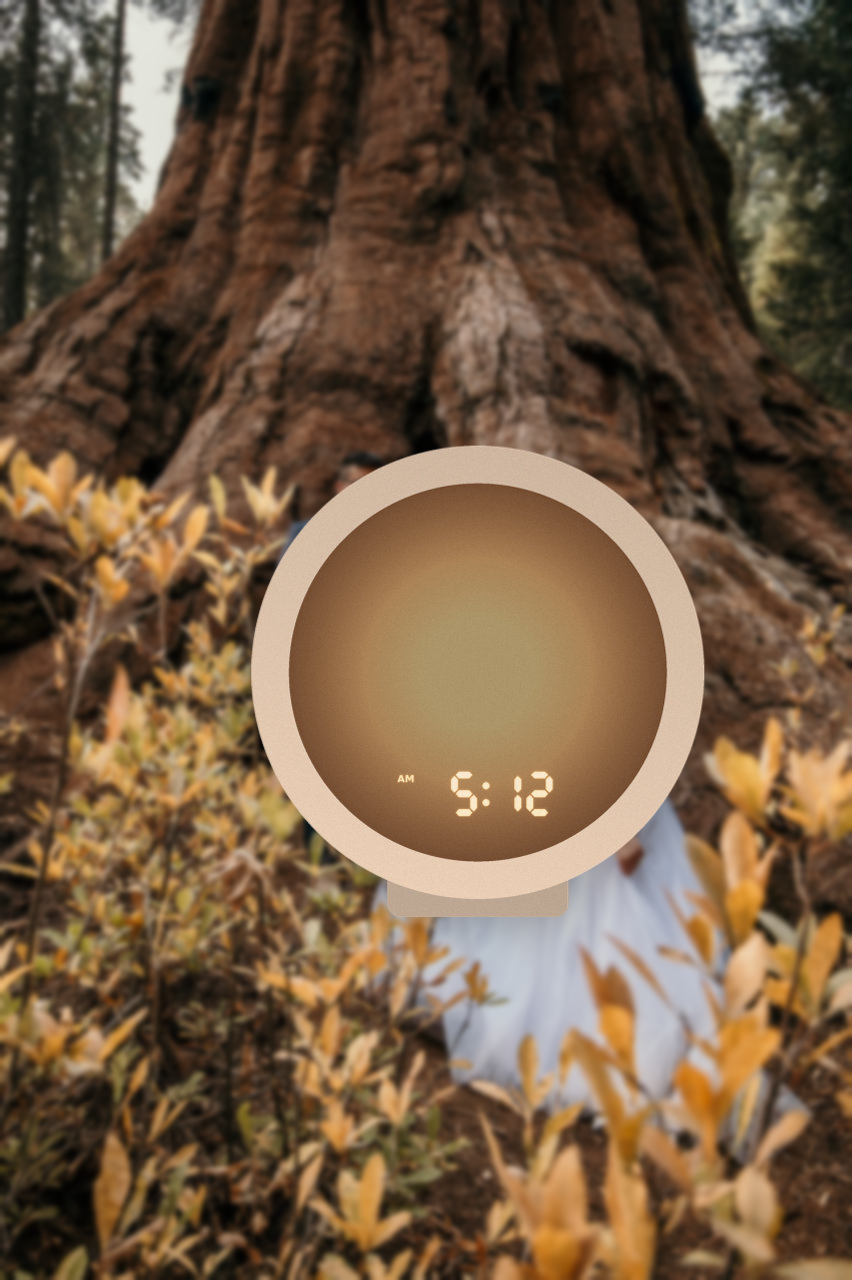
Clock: 5.12
